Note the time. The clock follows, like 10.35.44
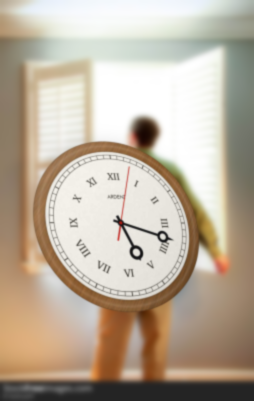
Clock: 5.18.03
